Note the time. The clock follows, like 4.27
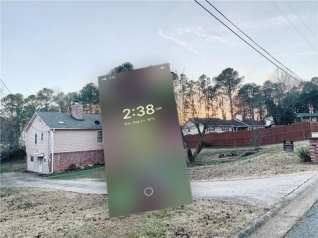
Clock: 2.38
